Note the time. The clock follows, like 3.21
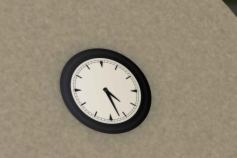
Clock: 4.27
